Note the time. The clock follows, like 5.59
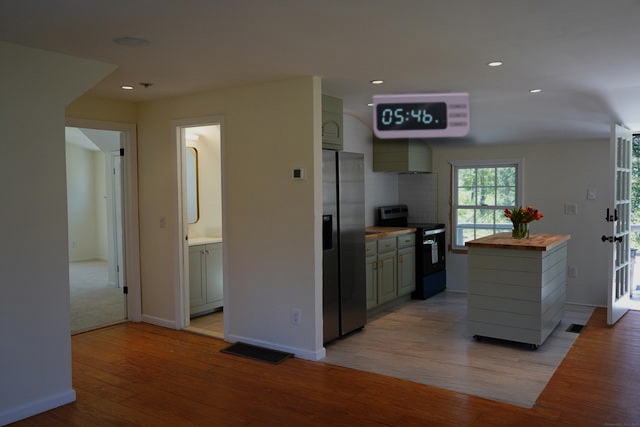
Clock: 5.46
